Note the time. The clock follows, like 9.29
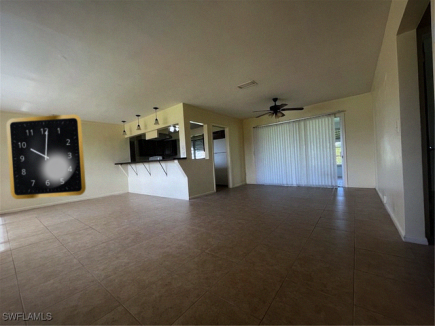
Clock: 10.01
